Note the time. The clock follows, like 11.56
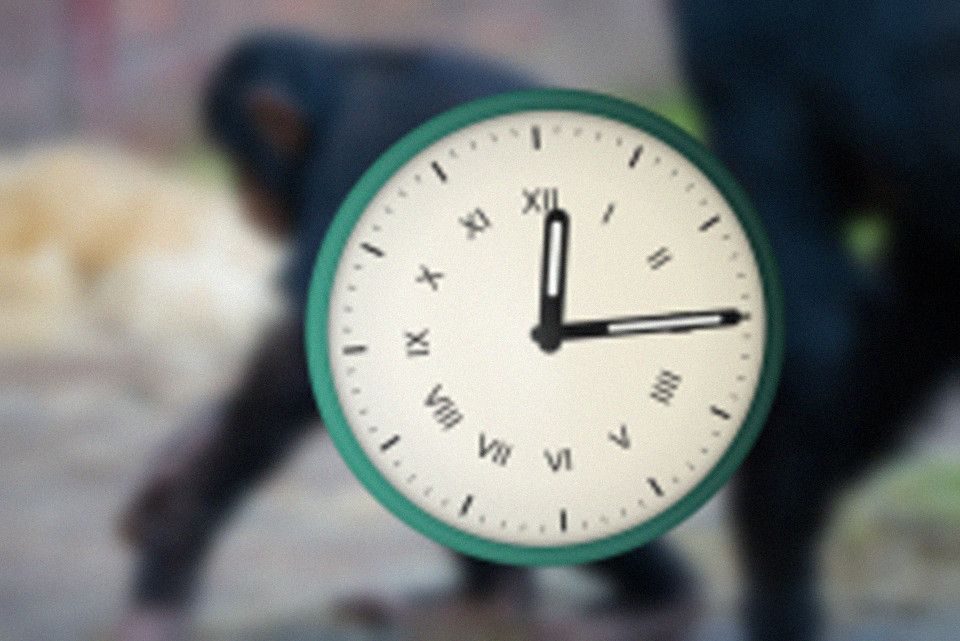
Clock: 12.15
